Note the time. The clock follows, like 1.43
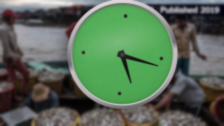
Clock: 5.17
